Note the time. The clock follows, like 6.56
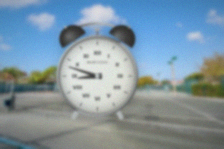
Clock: 8.48
